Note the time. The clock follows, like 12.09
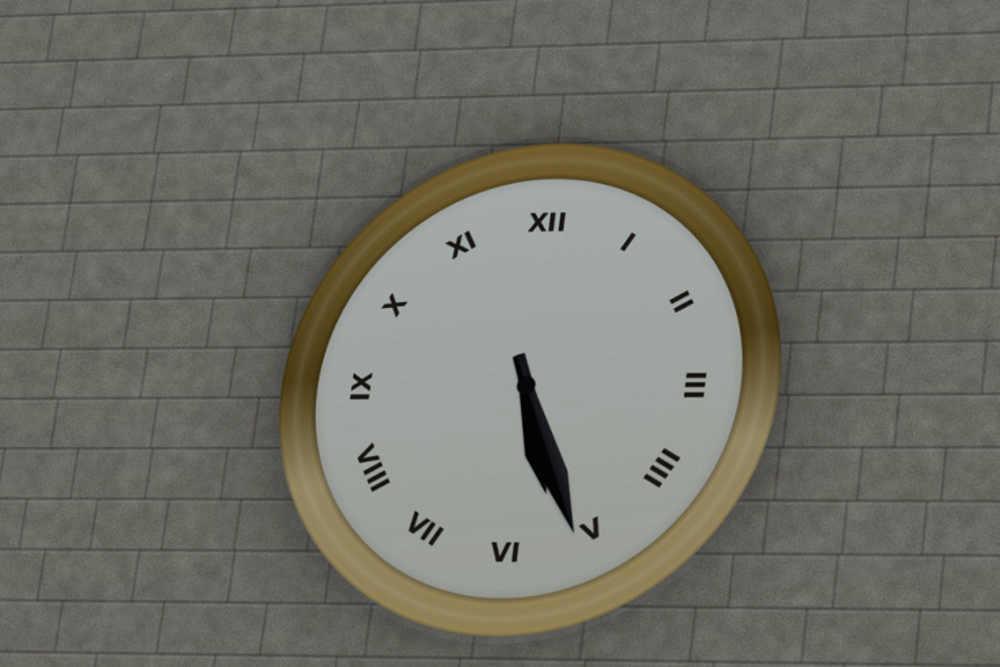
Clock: 5.26
